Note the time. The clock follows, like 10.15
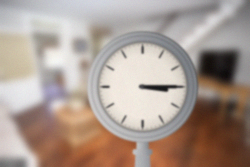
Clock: 3.15
